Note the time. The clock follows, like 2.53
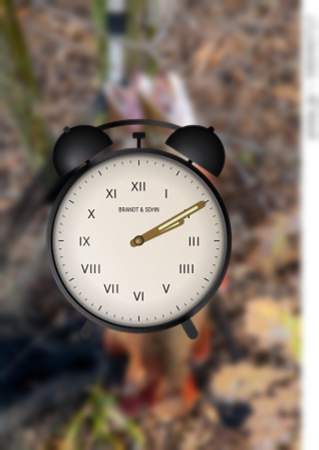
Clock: 2.10
